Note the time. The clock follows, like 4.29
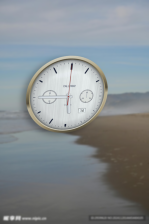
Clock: 5.45
